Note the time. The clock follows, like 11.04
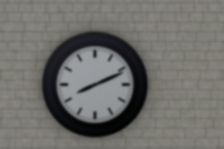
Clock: 8.11
